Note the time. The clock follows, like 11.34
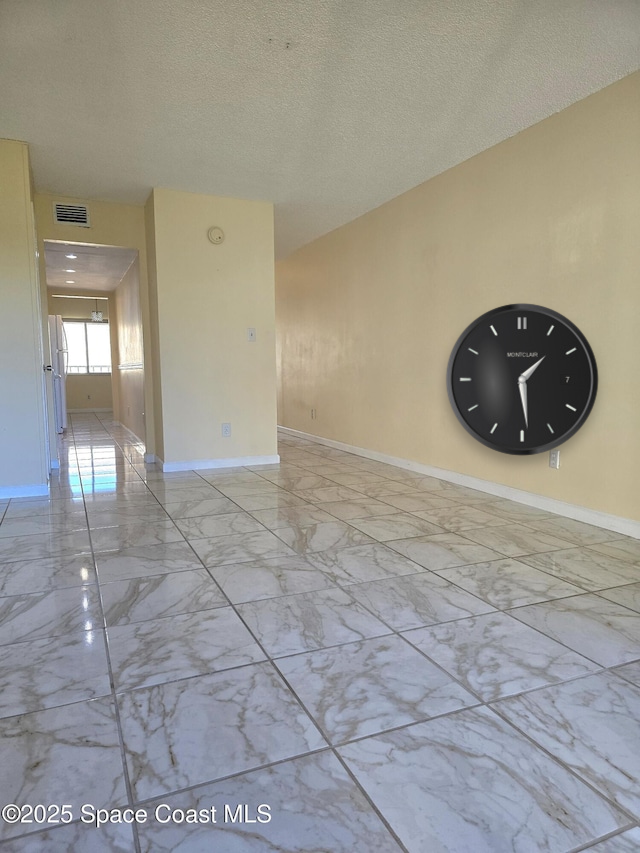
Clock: 1.29
